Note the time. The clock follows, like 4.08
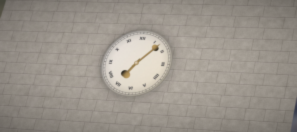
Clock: 7.07
